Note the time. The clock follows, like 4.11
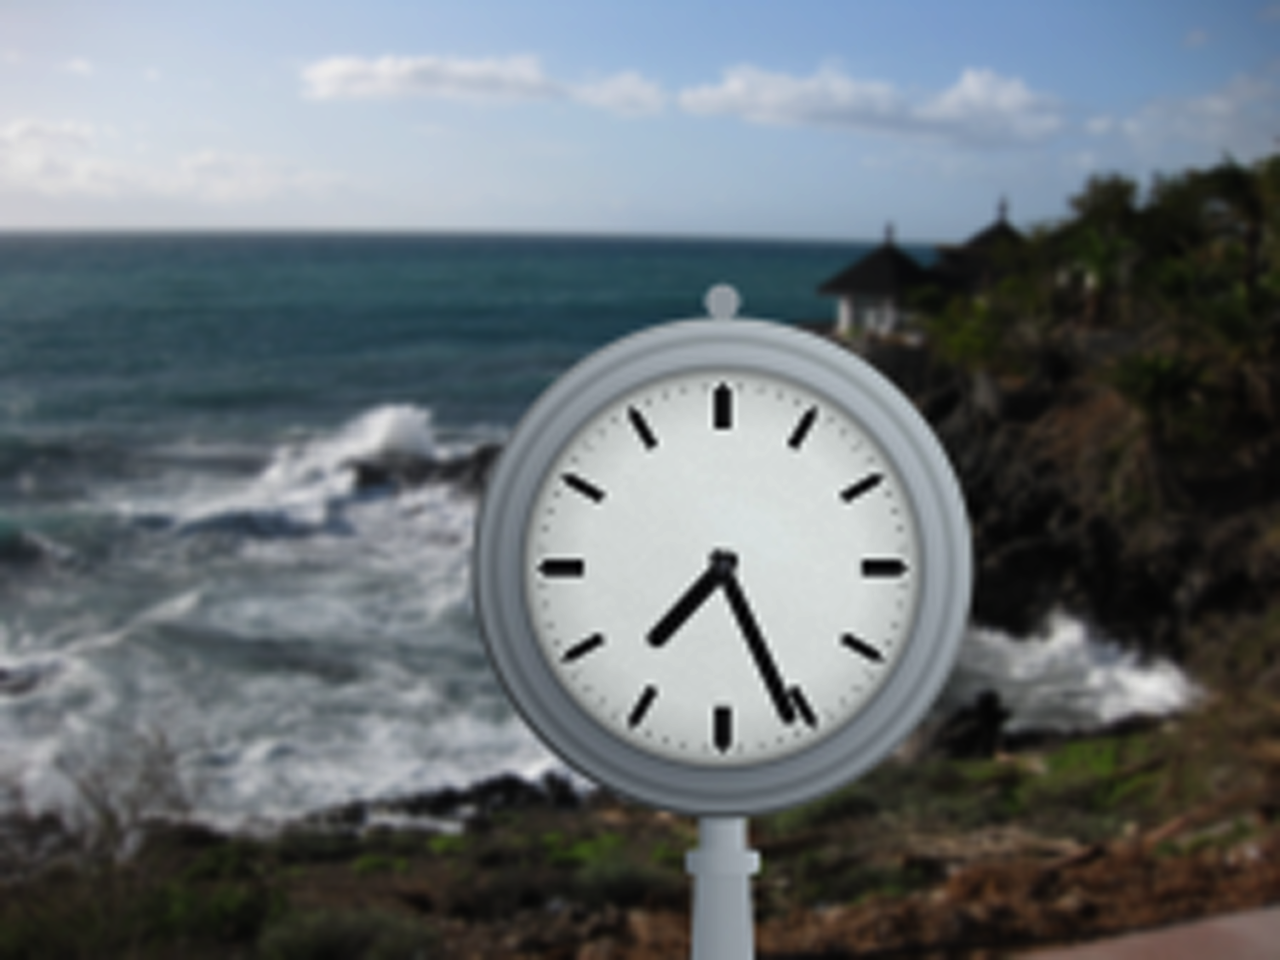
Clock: 7.26
